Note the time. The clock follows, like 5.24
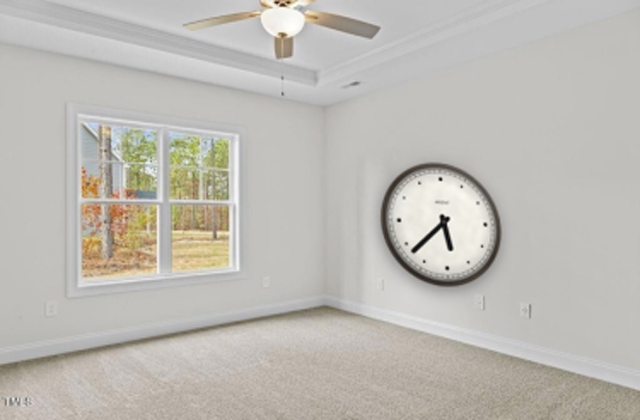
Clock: 5.38
